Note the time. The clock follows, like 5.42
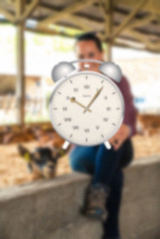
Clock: 10.06
